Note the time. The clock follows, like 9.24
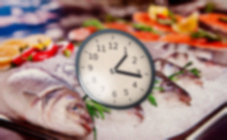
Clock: 1.16
